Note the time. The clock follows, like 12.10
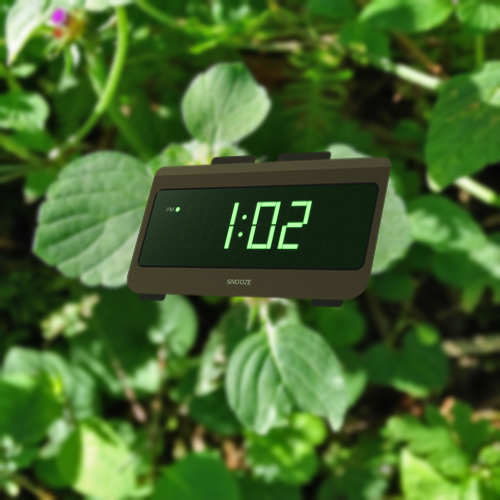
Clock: 1.02
